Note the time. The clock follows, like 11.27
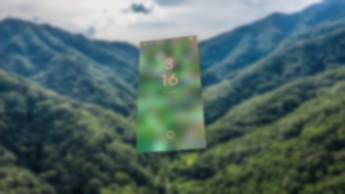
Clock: 3.16
